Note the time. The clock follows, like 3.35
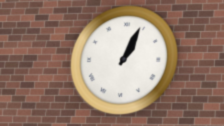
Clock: 1.04
